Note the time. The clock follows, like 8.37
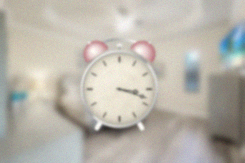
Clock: 3.18
